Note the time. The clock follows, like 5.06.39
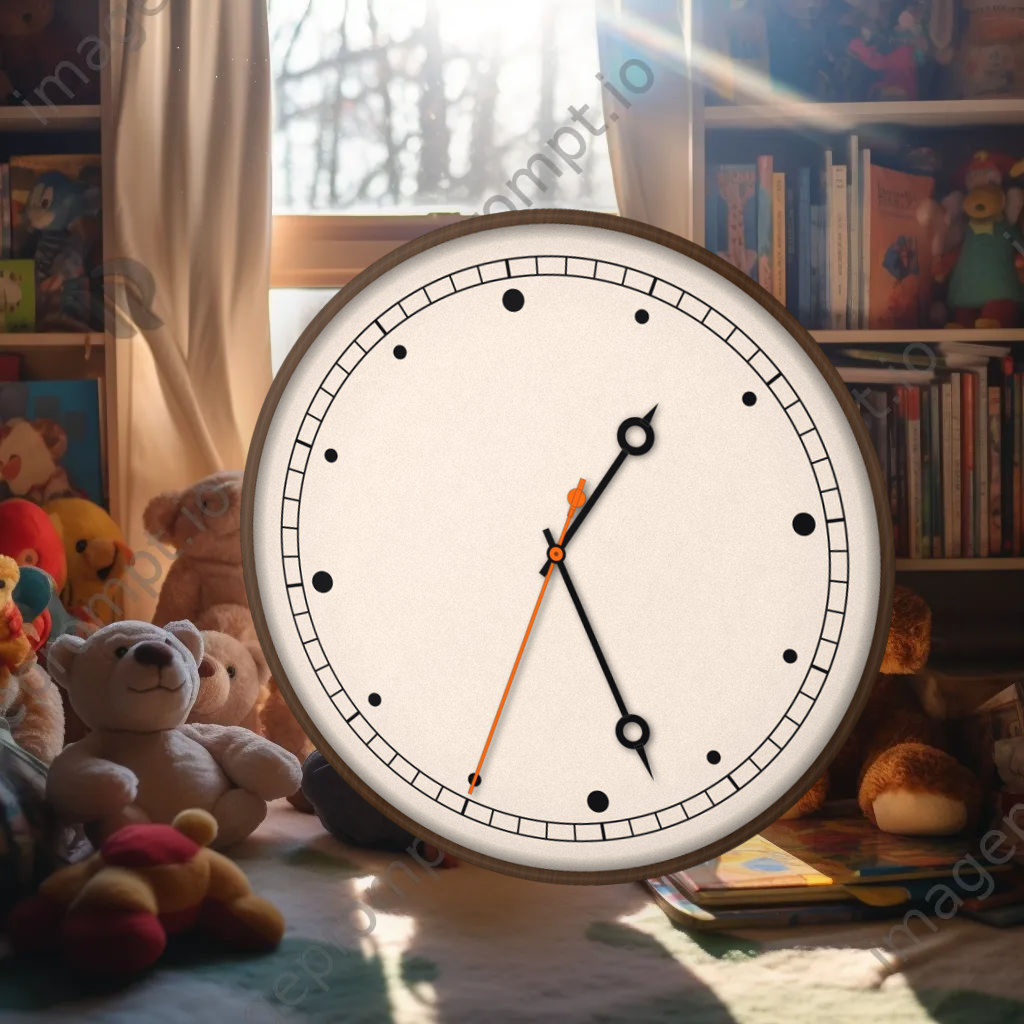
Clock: 1.27.35
